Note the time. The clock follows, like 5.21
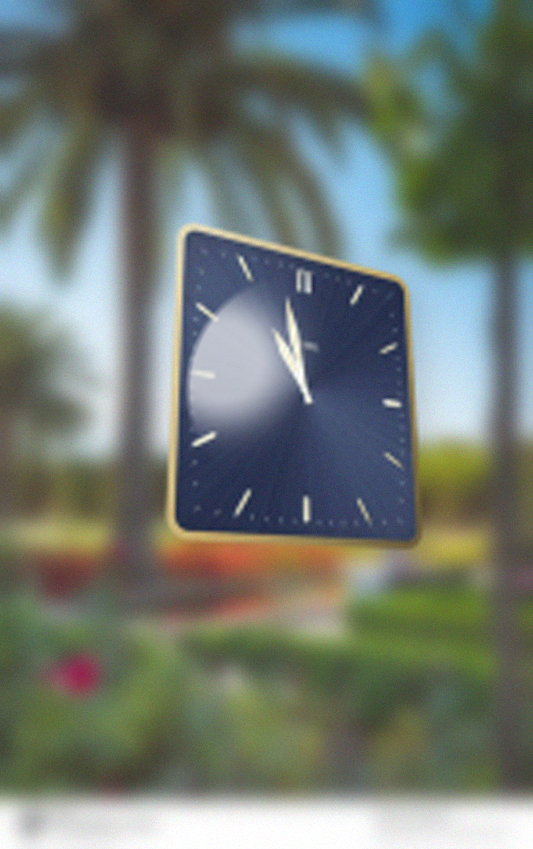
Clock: 10.58
